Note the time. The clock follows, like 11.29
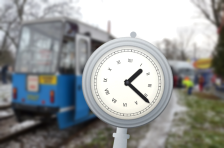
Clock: 1.21
